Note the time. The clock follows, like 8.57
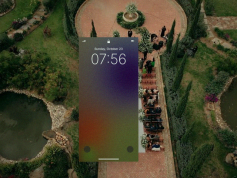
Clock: 7.56
